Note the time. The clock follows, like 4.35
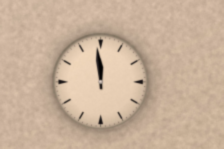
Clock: 11.59
